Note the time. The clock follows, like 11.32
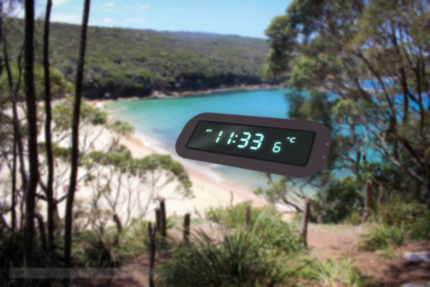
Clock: 11.33
